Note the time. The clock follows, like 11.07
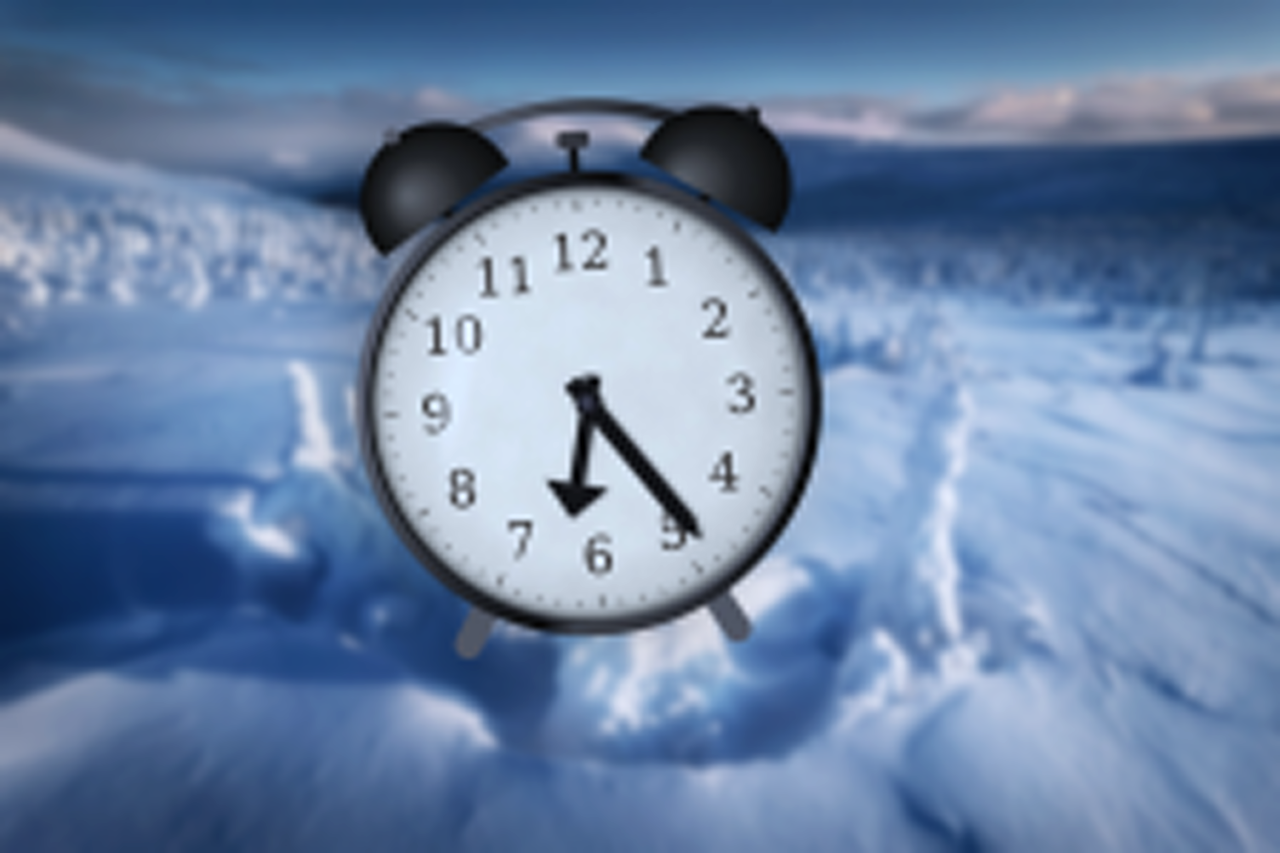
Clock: 6.24
